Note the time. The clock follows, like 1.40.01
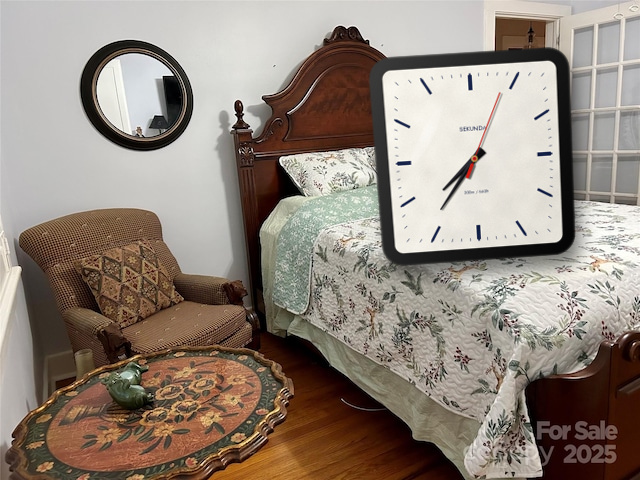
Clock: 7.36.04
